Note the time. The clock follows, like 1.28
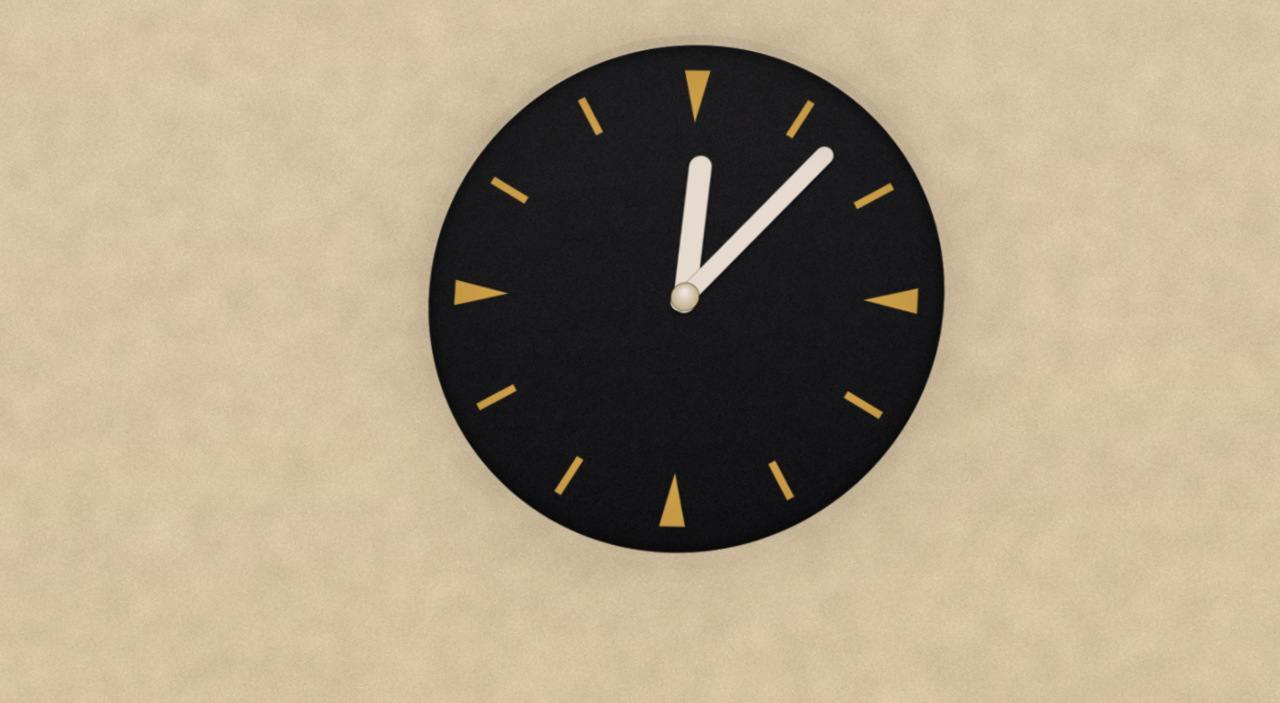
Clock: 12.07
